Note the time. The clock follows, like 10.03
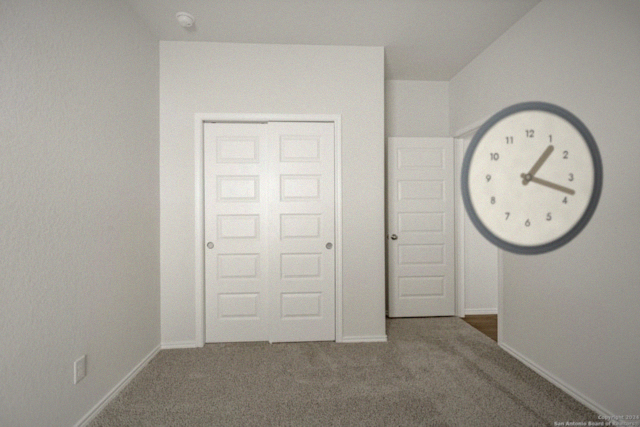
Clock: 1.18
